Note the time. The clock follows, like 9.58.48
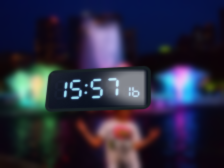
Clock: 15.57.16
